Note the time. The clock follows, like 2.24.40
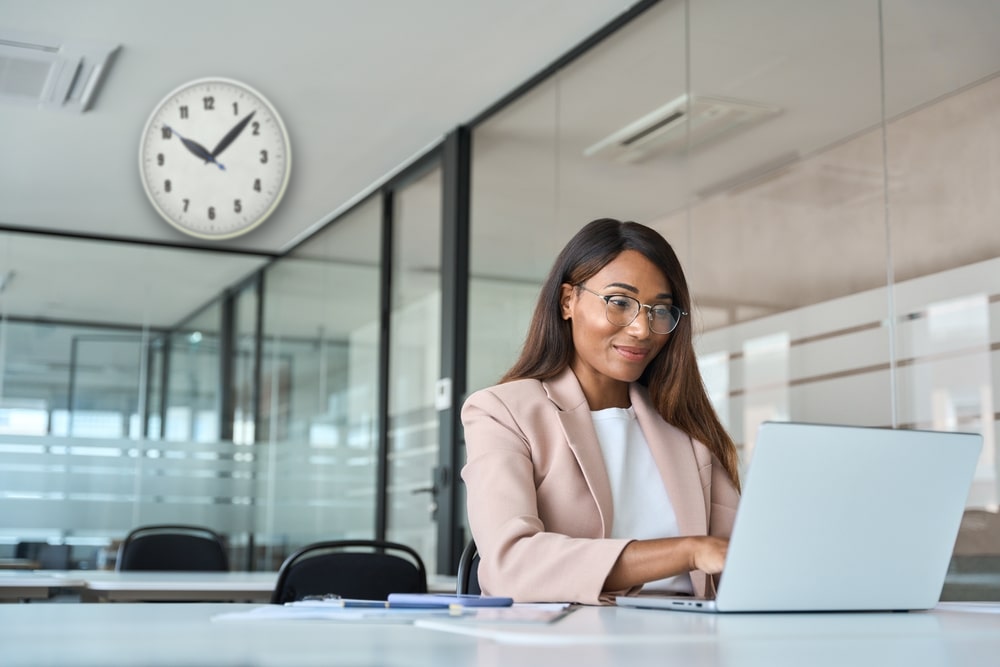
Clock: 10.07.51
